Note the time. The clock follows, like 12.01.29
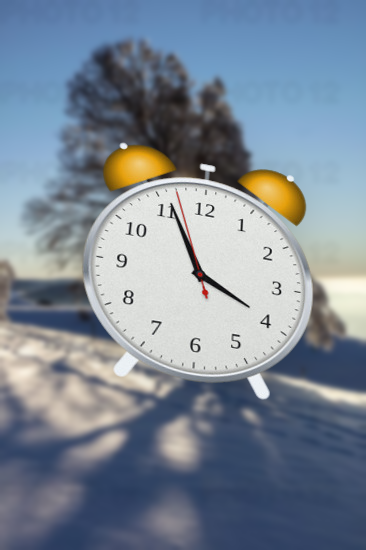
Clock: 3.55.57
